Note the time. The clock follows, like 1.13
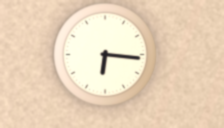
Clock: 6.16
